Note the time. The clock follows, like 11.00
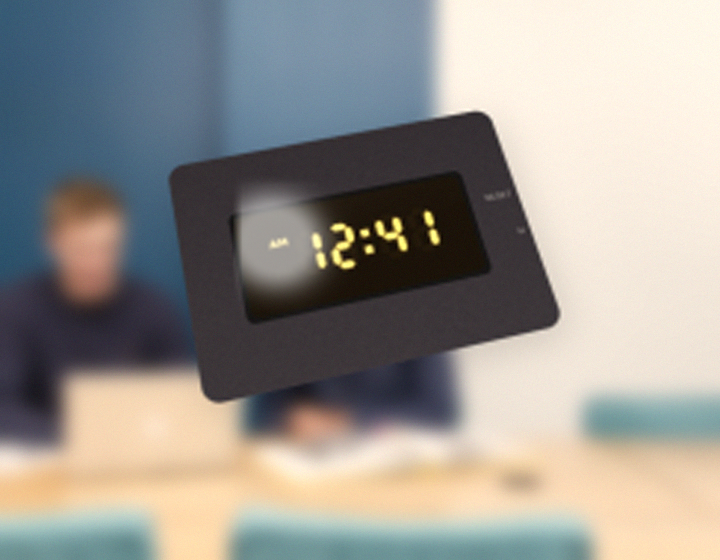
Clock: 12.41
